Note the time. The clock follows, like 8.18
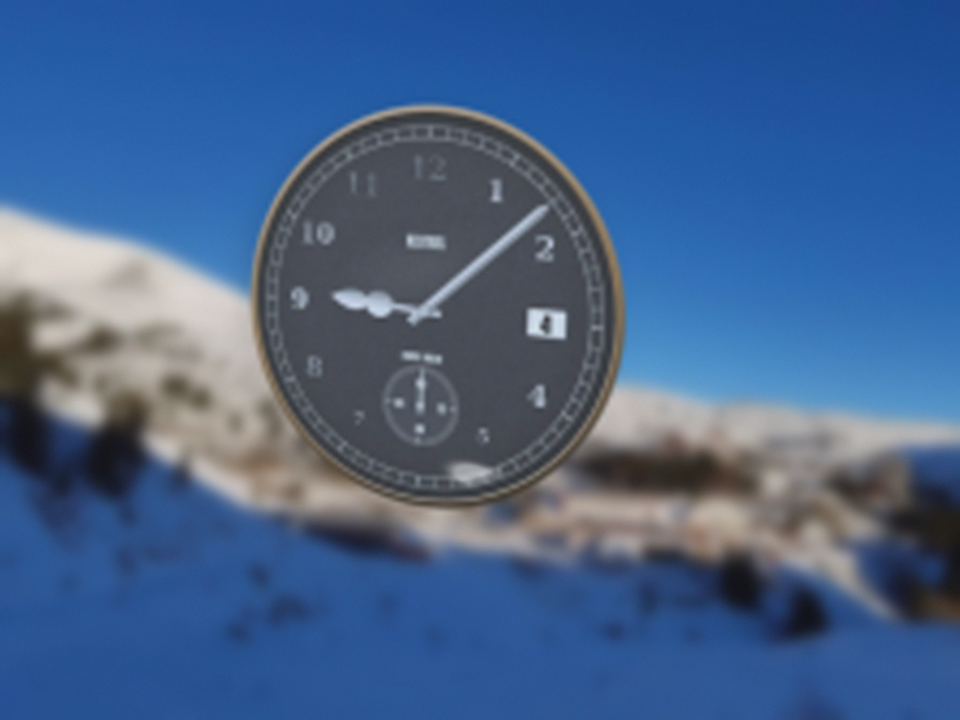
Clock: 9.08
